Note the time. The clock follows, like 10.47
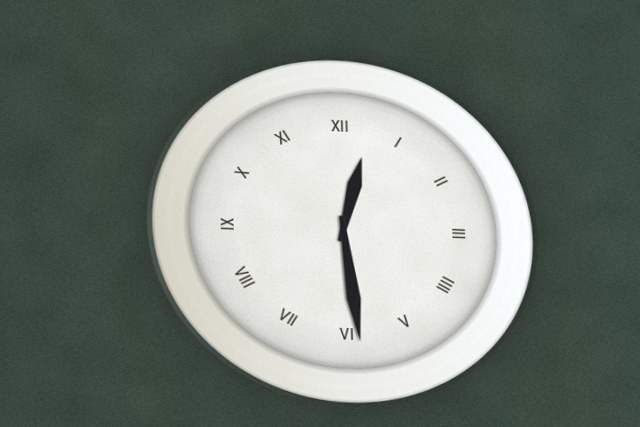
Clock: 12.29
